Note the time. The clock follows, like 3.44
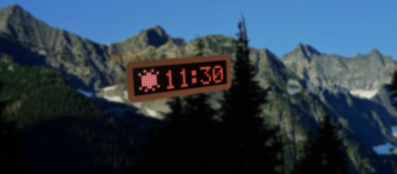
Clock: 11.30
